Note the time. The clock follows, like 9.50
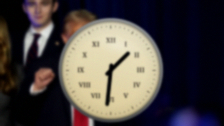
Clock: 1.31
